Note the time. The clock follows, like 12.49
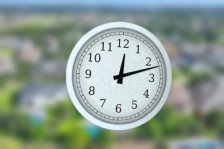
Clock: 12.12
